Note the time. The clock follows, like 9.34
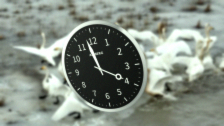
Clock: 3.58
